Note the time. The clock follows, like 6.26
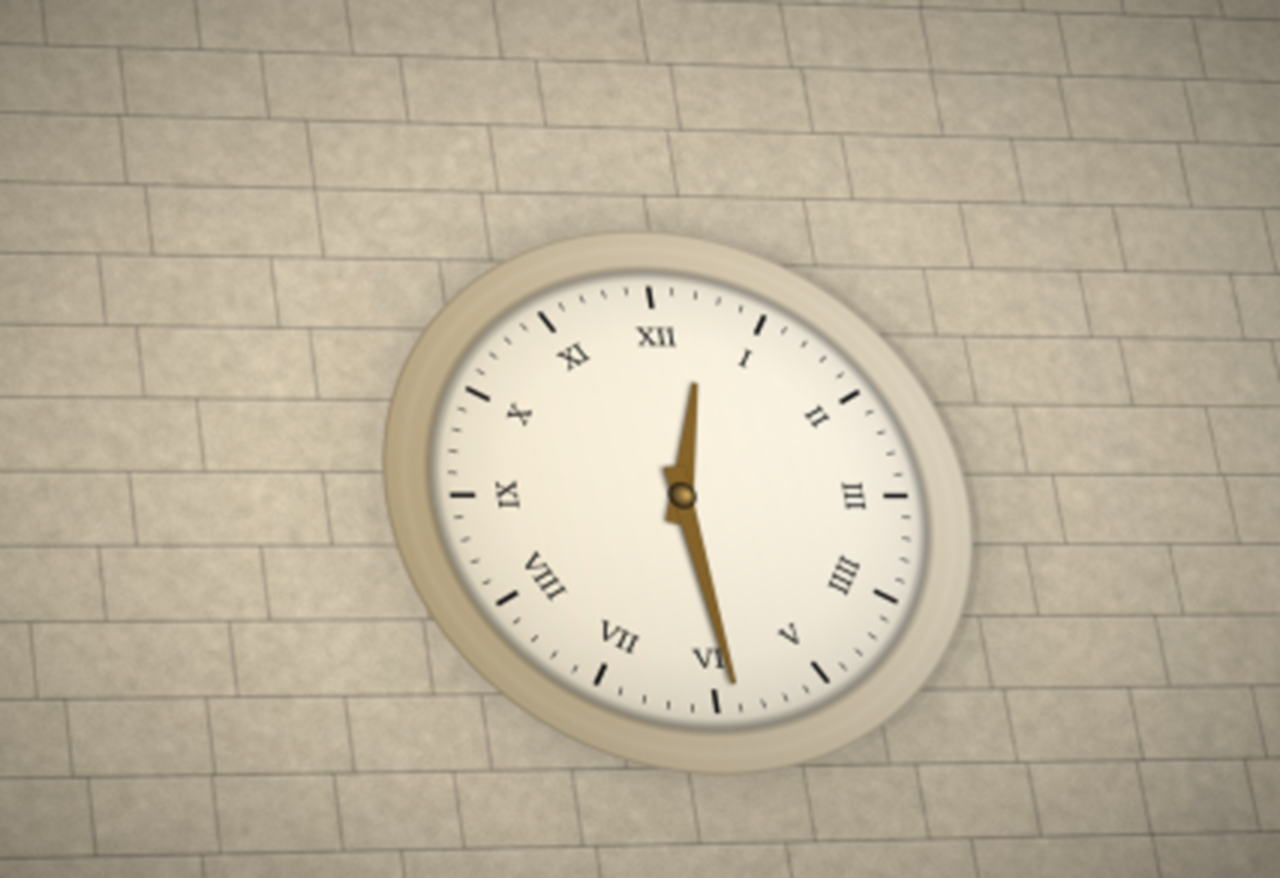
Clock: 12.29
